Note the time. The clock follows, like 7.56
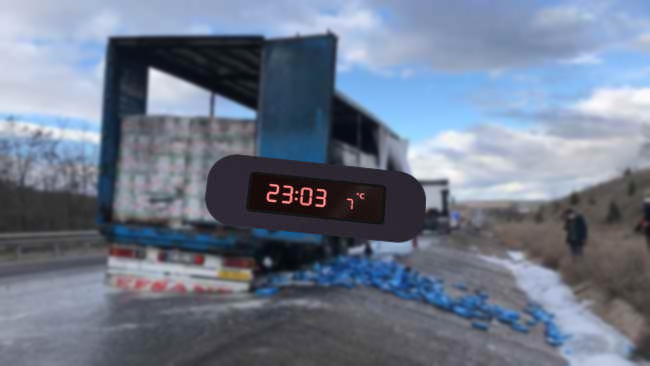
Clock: 23.03
